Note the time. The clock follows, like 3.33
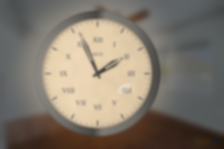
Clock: 1.56
